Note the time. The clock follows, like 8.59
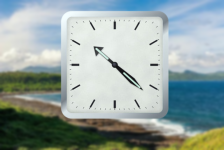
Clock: 10.22
